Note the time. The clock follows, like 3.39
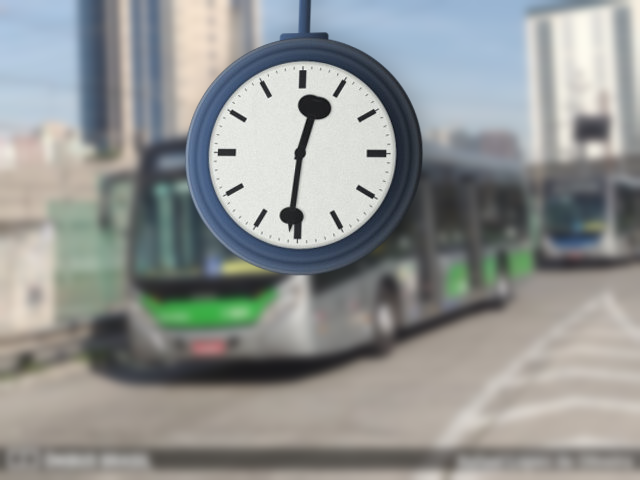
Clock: 12.31
